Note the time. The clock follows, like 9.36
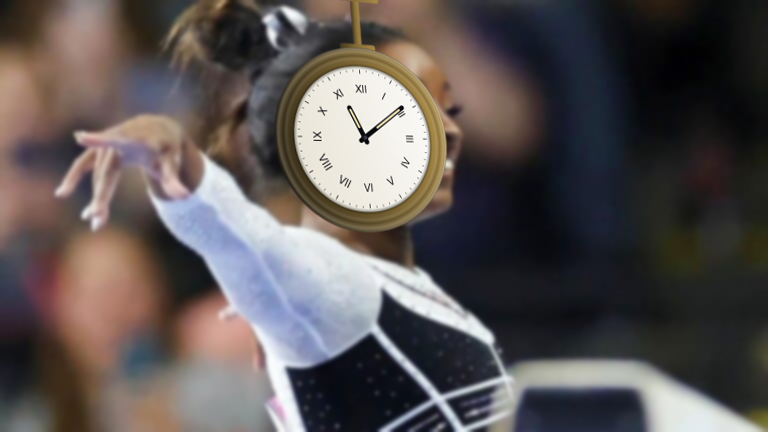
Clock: 11.09
